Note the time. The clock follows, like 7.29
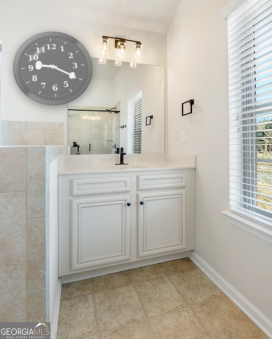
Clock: 9.20
